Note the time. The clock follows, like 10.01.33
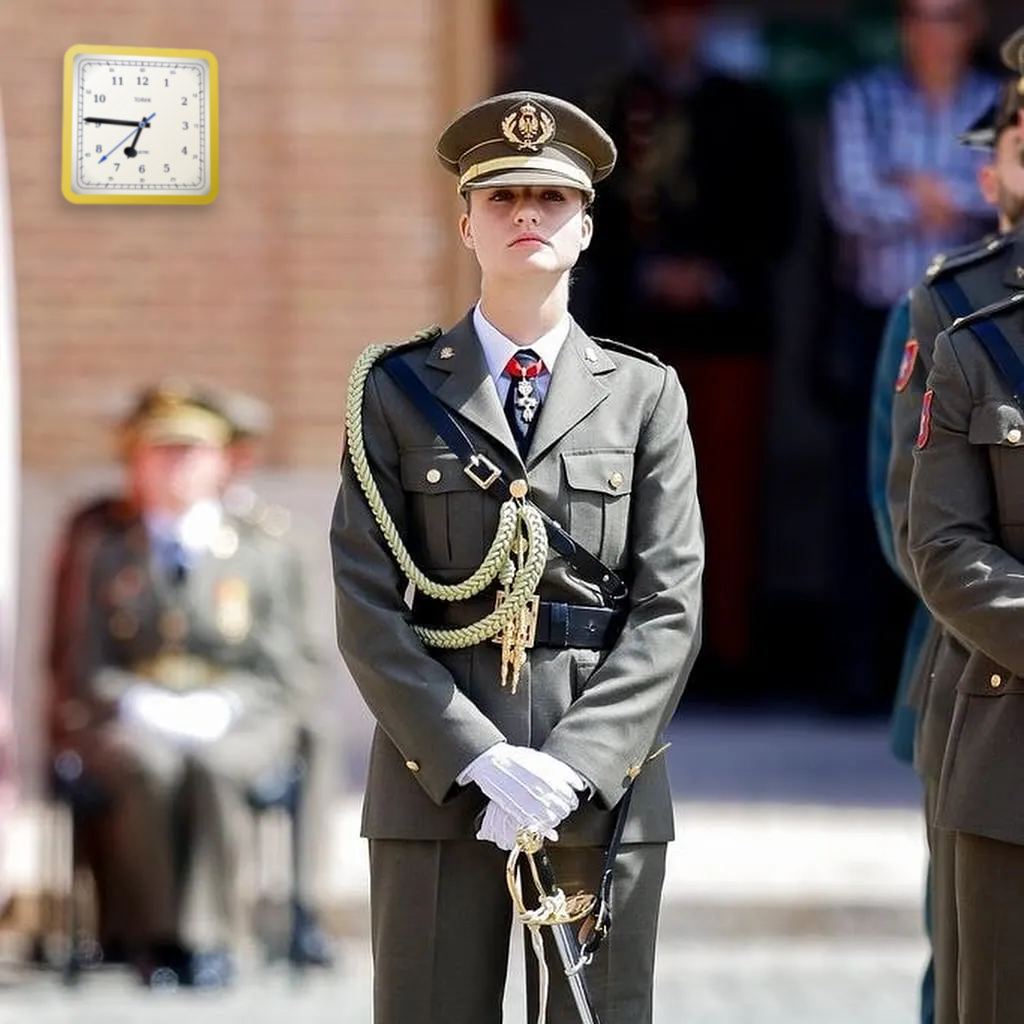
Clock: 6.45.38
